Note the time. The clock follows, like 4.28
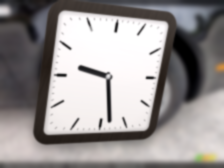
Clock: 9.28
